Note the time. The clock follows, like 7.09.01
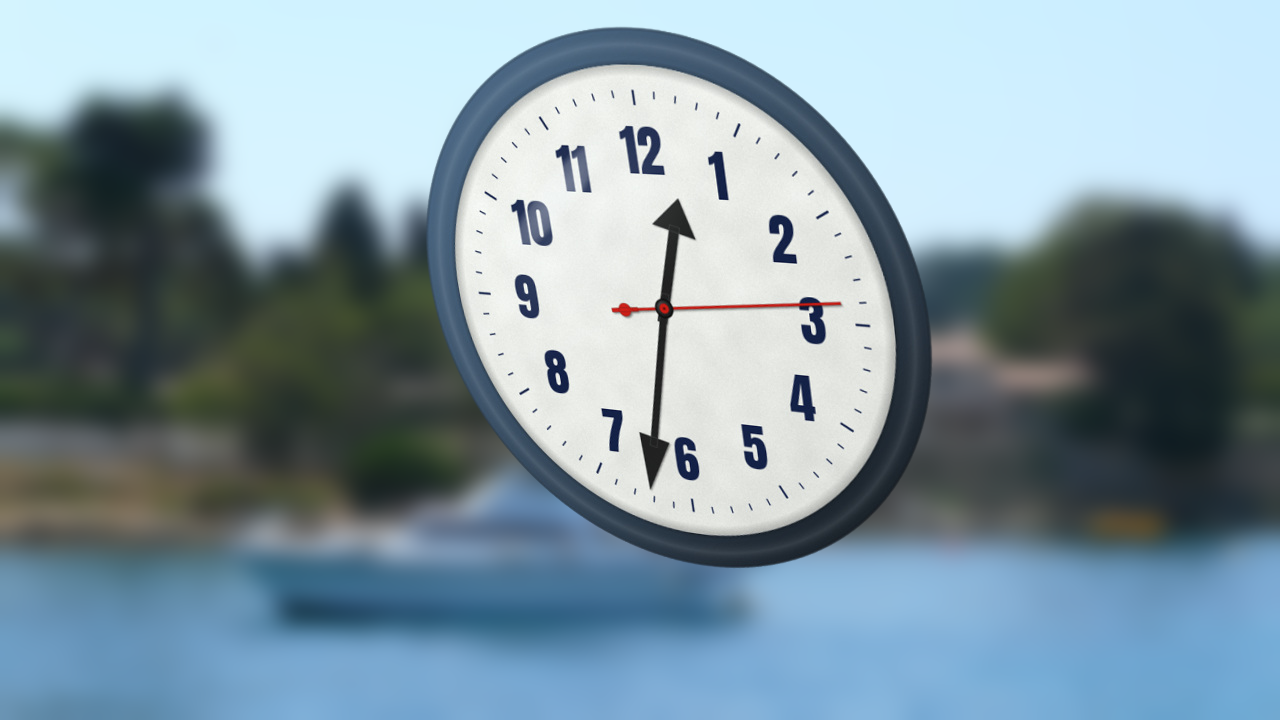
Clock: 12.32.14
